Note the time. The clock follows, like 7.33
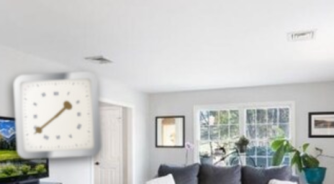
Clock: 1.39
